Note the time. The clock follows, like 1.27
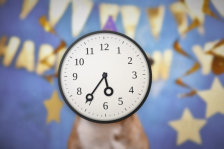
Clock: 5.36
